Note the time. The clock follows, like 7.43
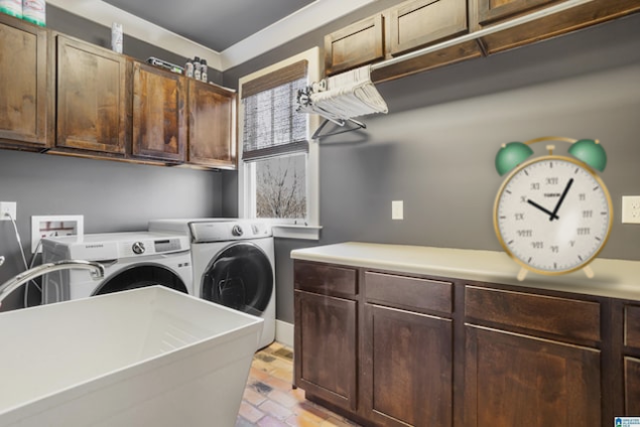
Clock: 10.05
